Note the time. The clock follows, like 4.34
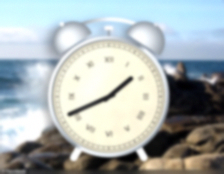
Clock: 1.41
